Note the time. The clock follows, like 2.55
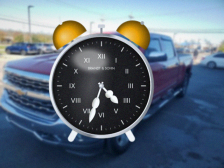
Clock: 4.33
